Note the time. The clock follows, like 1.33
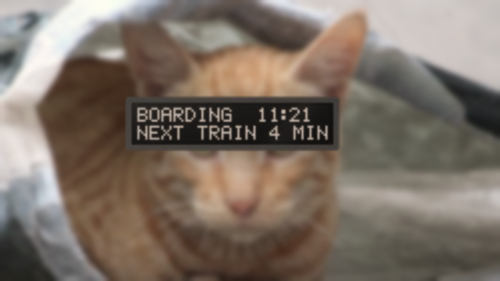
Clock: 11.21
